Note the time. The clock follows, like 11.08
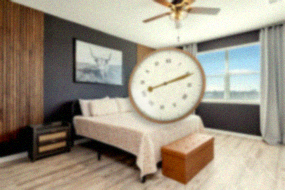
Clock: 8.11
